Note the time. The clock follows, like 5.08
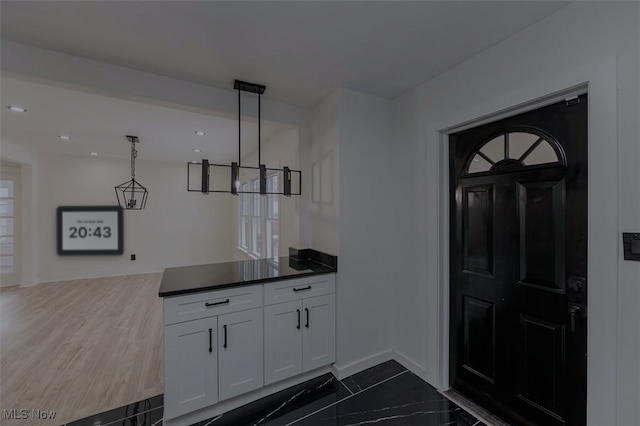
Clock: 20.43
